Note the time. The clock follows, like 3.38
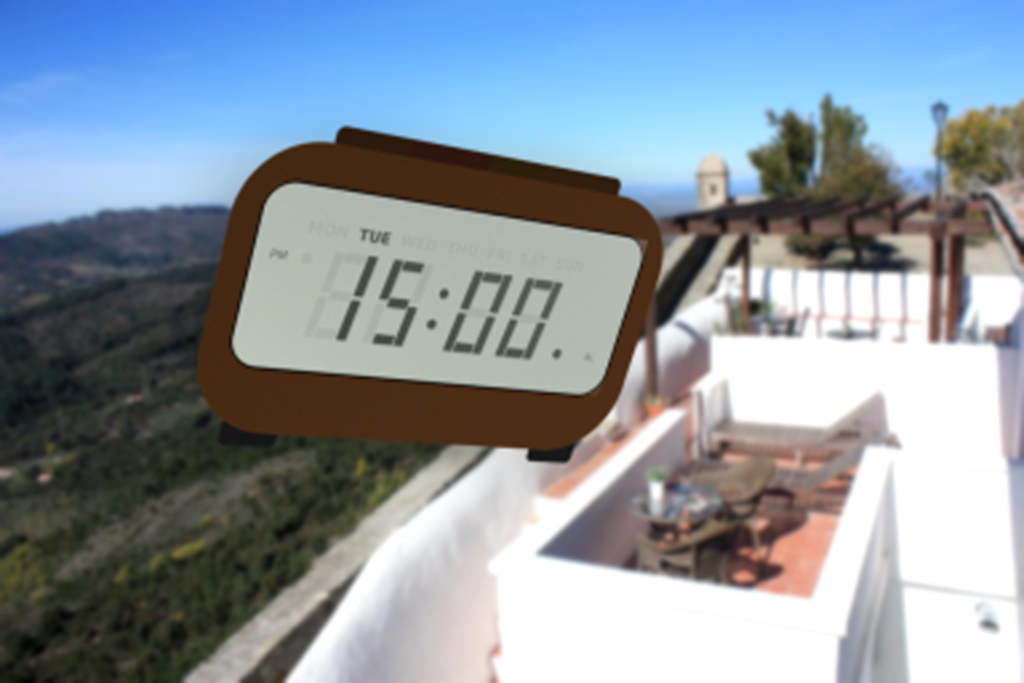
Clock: 15.00
